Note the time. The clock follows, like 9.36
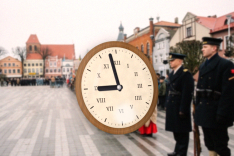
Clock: 8.58
